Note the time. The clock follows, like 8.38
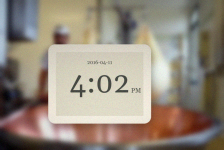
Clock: 4.02
